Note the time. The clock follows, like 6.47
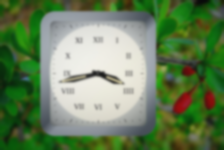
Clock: 3.43
